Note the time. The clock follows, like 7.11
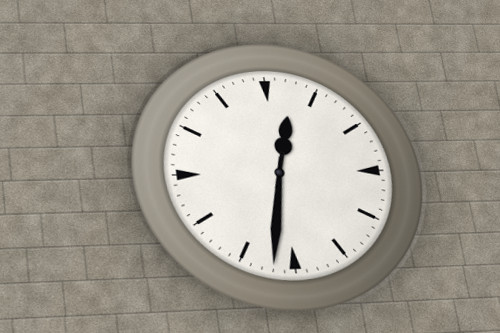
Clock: 12.32
